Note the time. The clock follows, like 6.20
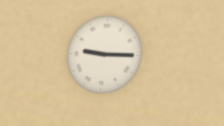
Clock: 9.15
